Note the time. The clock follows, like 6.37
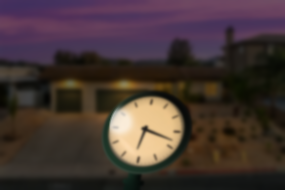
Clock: 6.18
